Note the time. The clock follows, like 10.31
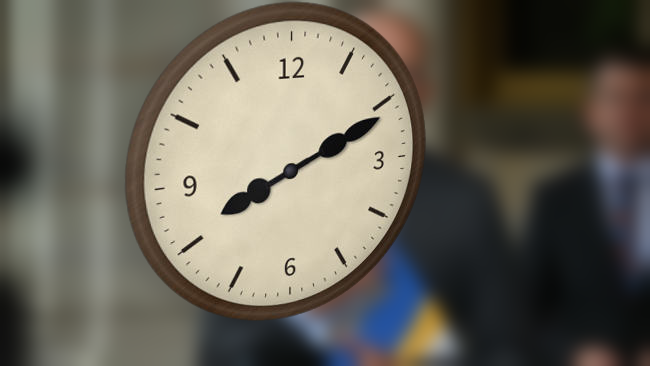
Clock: 8.11
